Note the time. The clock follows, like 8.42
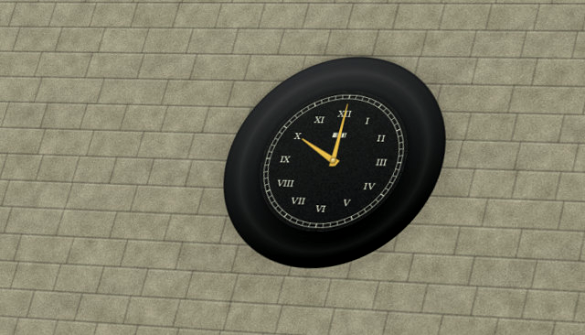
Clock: 10.00
